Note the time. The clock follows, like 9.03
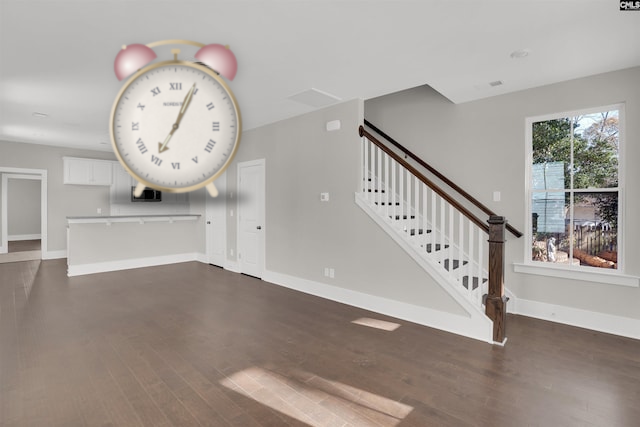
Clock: 7.04
